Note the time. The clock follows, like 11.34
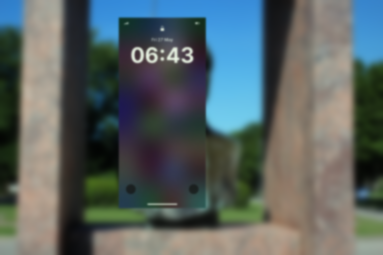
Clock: 6.43
